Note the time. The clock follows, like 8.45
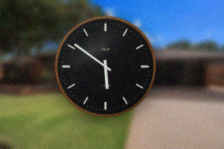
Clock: 5.51
